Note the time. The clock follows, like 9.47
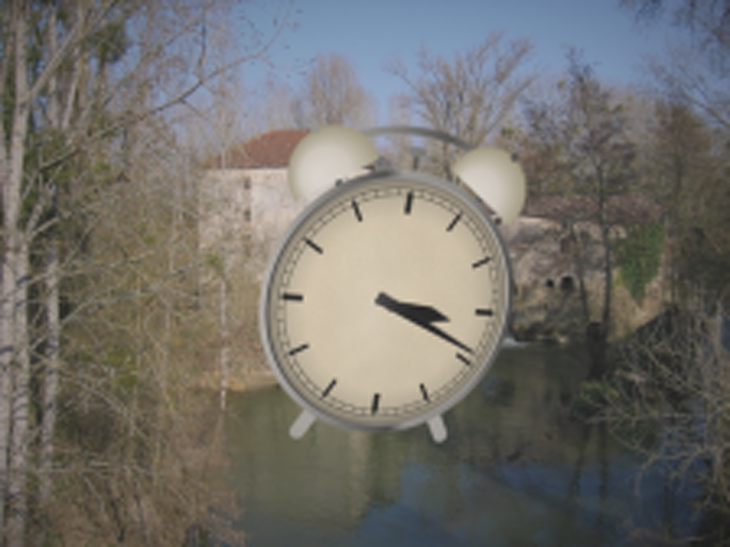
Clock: 3.19
